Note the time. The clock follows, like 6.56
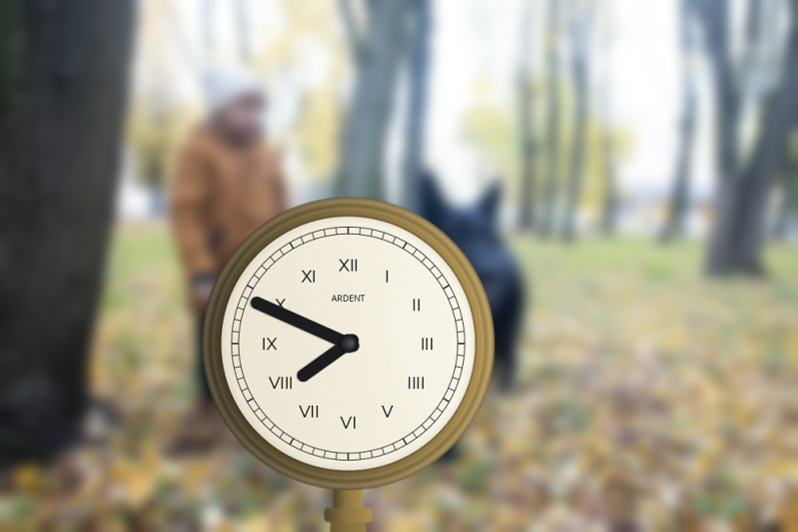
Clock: 7.49
